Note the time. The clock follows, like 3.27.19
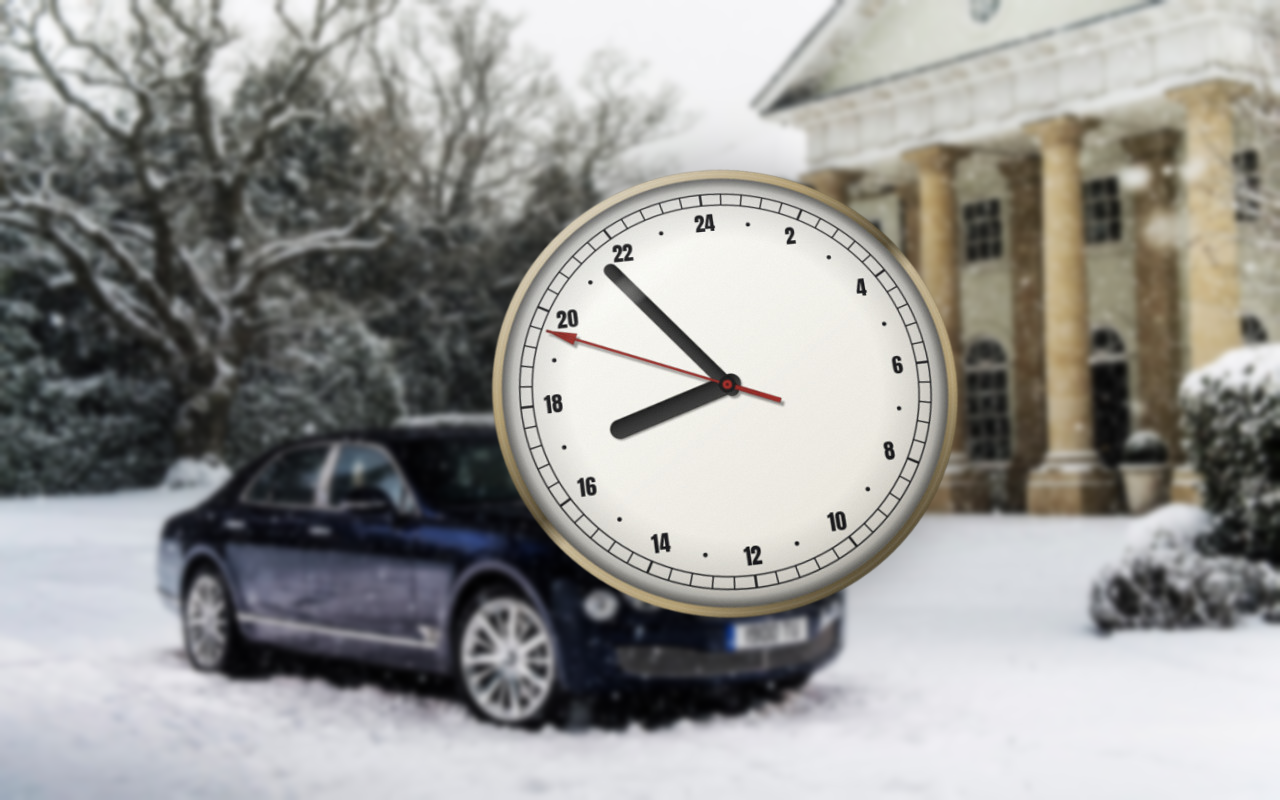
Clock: 16.53.49
